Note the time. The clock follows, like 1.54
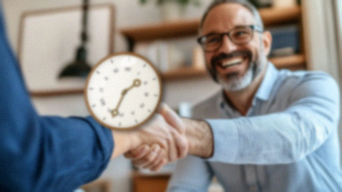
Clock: 1.33
